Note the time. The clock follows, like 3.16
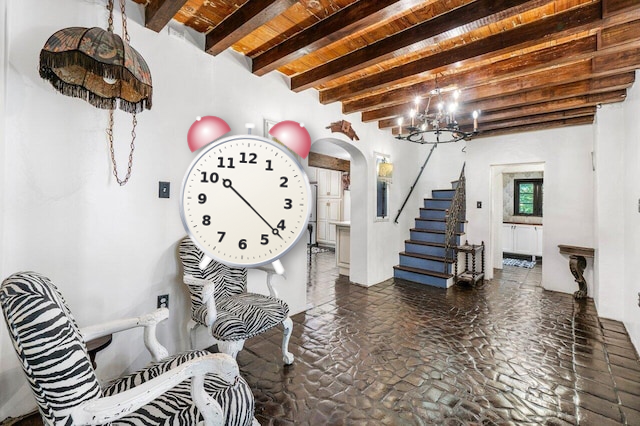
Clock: 10.22
